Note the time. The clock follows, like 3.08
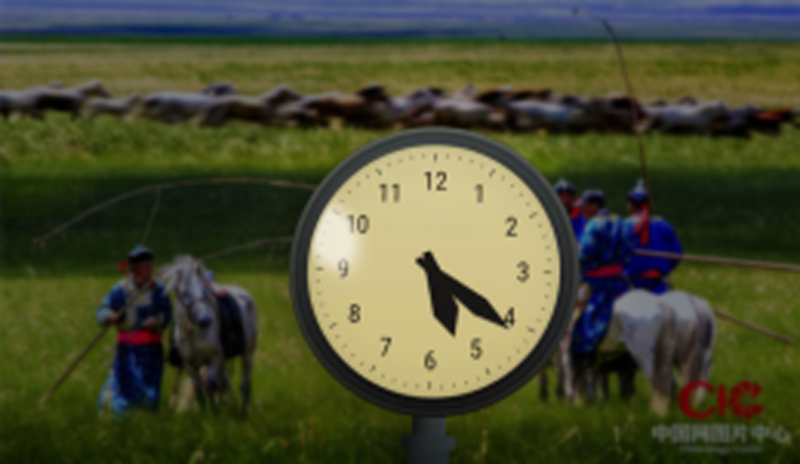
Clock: 5.21
